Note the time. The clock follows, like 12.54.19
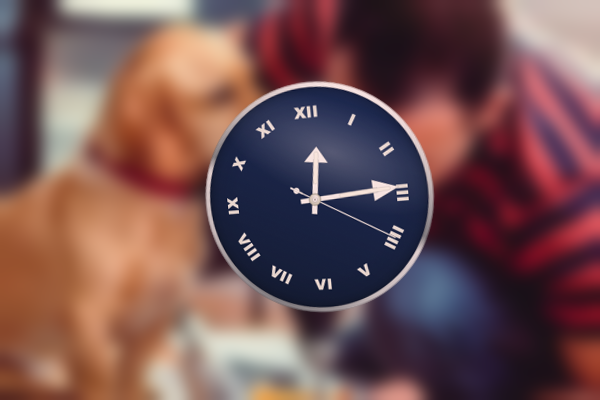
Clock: 12.14.20
